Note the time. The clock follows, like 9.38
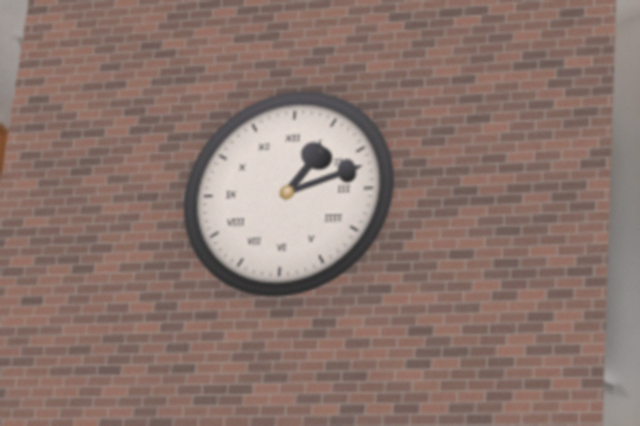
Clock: 1.12
